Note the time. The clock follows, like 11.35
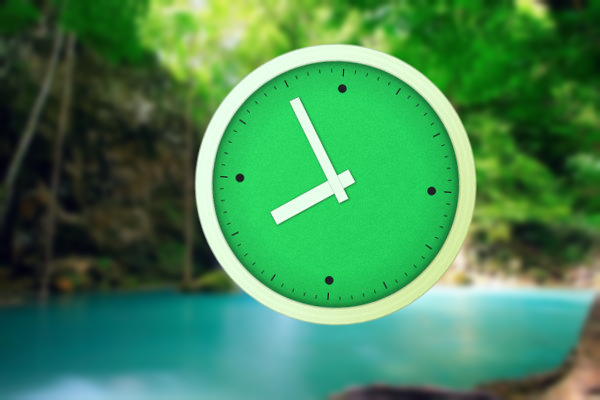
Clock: 7.55
